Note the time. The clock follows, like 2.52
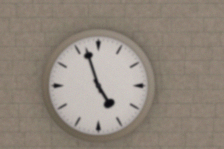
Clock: 4.57
